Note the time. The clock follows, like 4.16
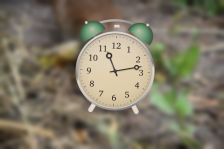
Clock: 11.13
